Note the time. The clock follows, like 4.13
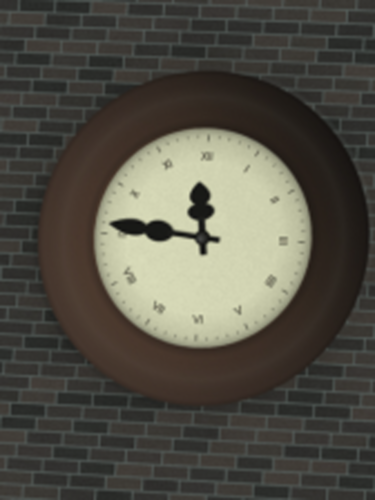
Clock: 11.46
